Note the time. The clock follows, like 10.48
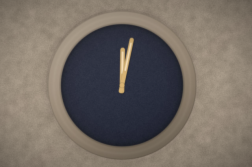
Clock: 12.02
